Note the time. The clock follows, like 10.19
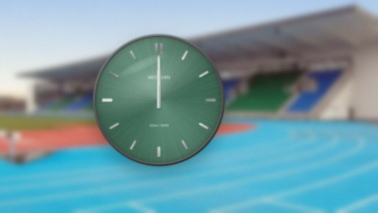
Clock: 12.00
